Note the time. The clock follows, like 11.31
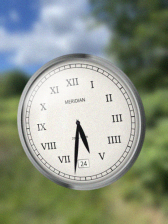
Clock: 5.32
